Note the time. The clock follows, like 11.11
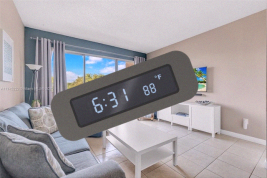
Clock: 6.31
